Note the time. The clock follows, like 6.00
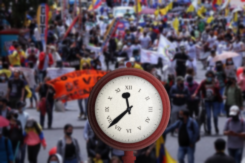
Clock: 11.38
